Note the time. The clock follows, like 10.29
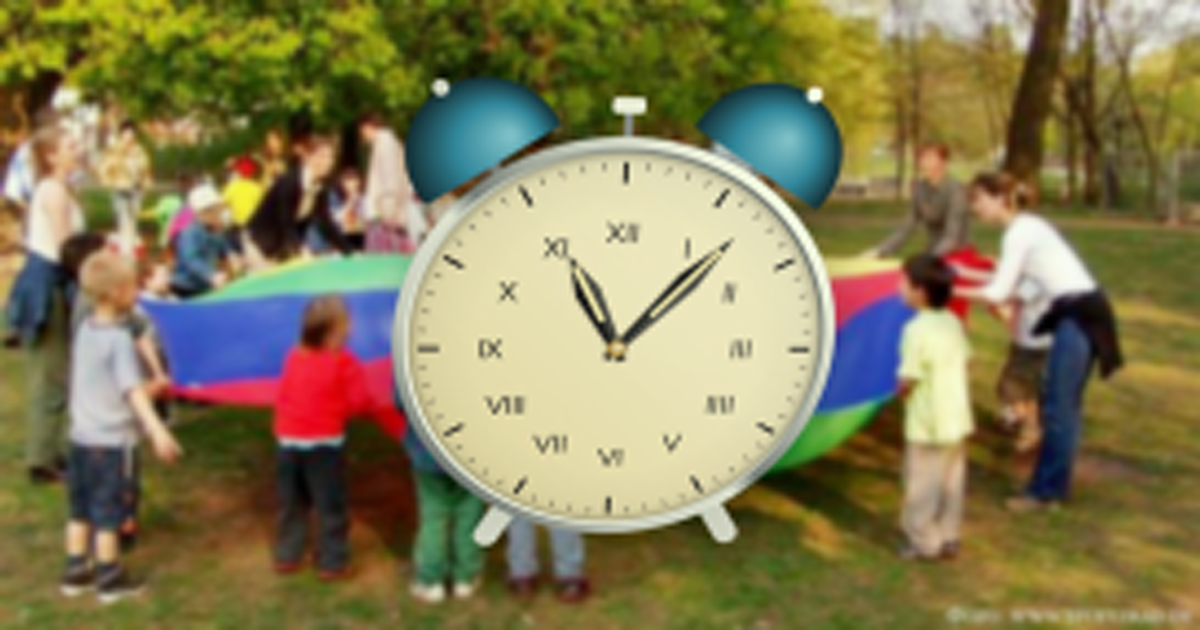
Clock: 11.07
